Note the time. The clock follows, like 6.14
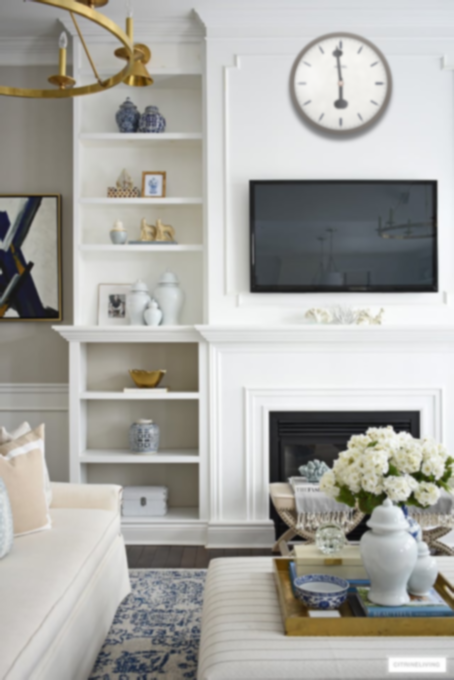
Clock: 5.59
